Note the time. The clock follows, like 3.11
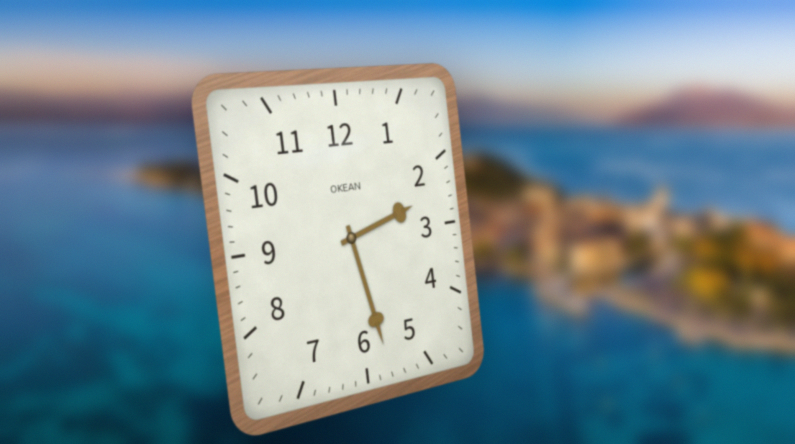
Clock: 2.28
